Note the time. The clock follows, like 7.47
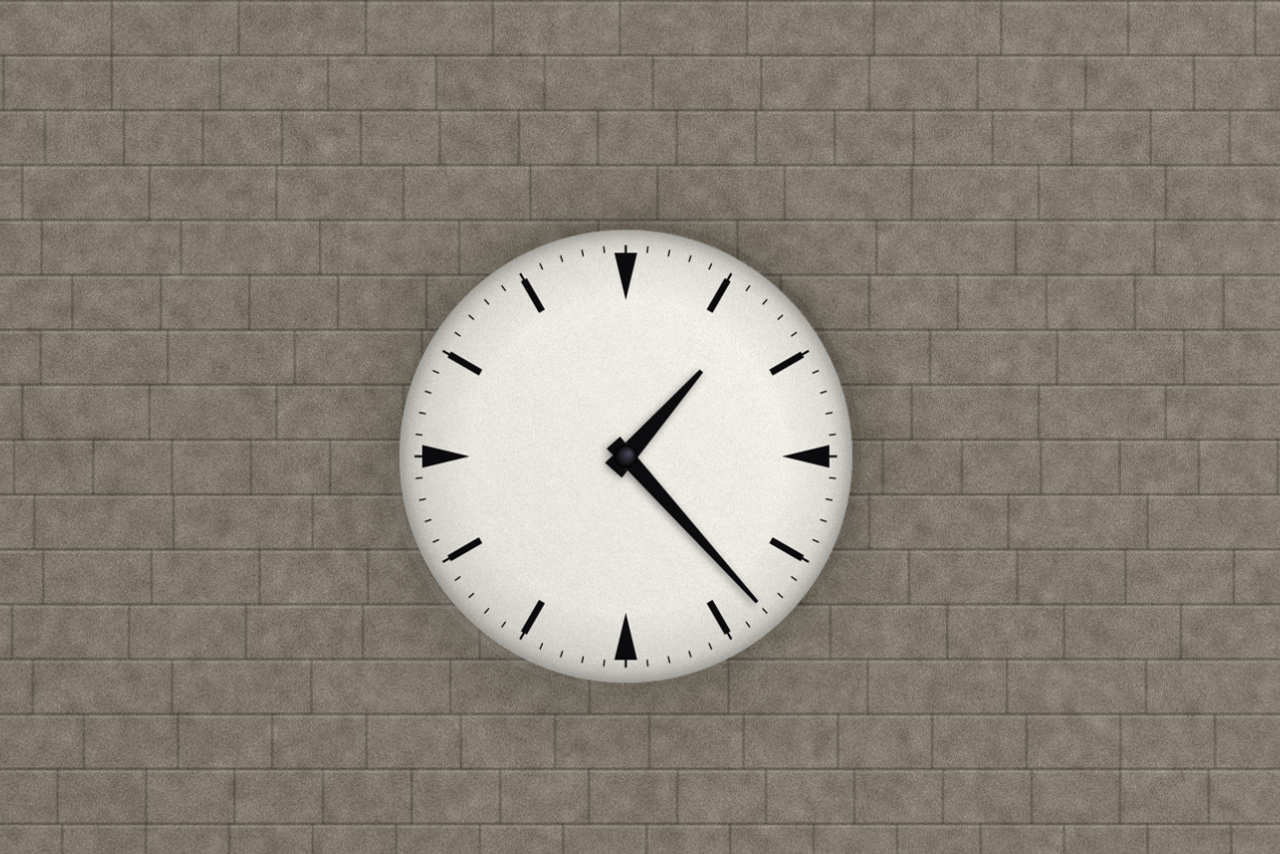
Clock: 1.23
